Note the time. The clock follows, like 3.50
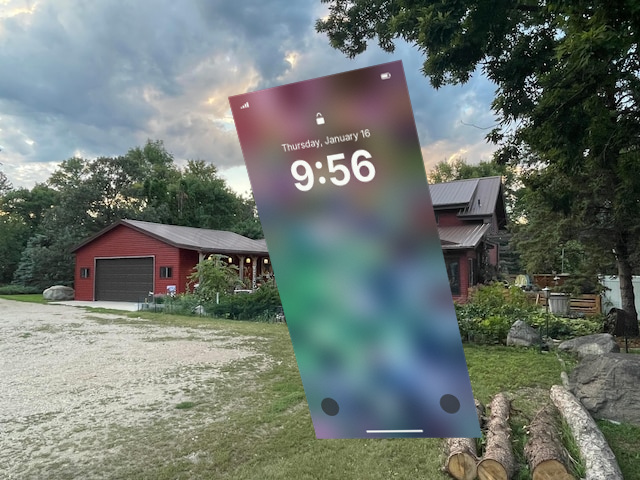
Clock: 9.56
